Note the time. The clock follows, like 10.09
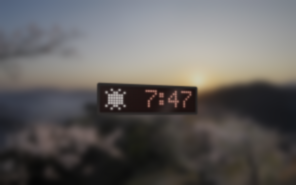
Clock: 7.47
